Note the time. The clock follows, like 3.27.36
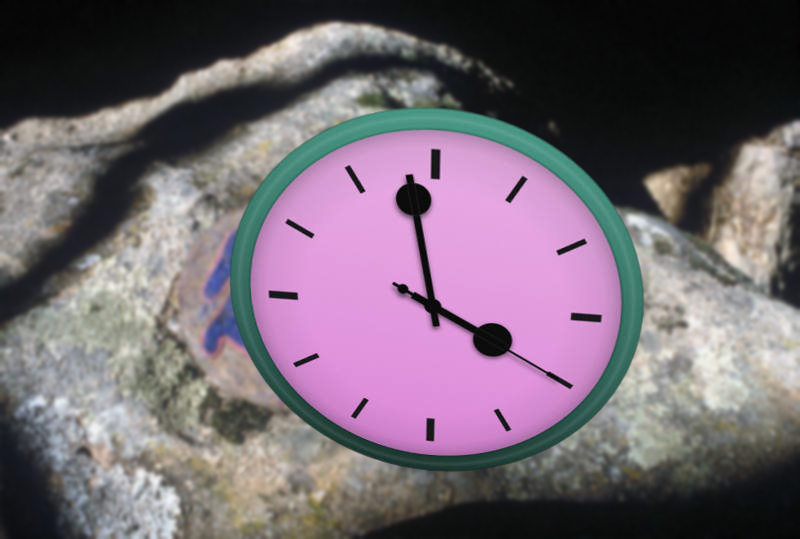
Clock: 3.58.20
